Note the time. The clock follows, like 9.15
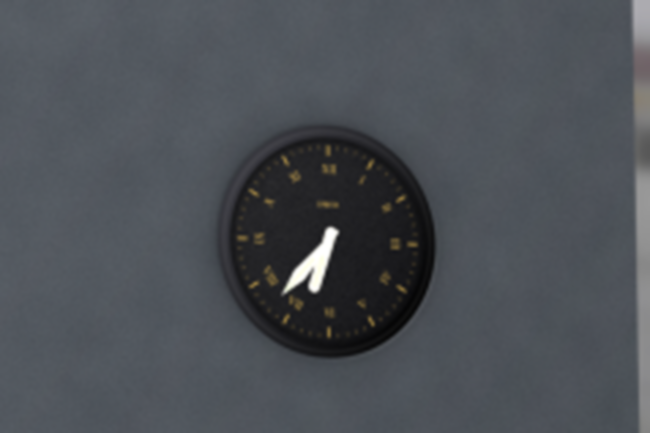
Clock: 6.37
